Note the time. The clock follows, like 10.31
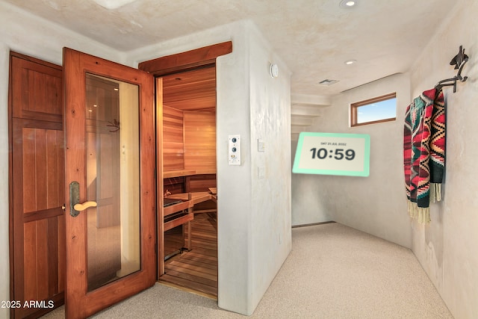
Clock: 10.59
